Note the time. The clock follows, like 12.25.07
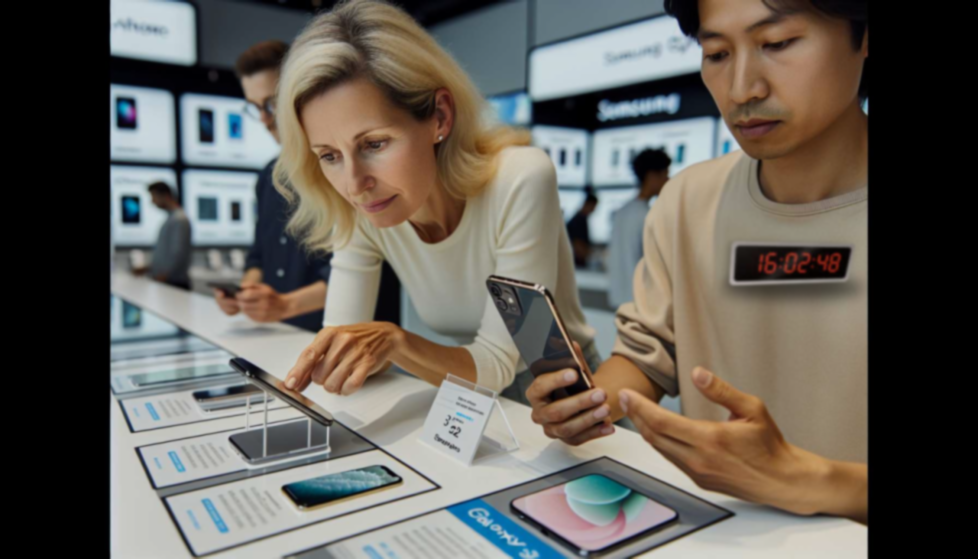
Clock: 16.02.48
